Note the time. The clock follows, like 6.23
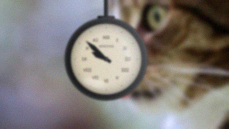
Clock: 9.52
